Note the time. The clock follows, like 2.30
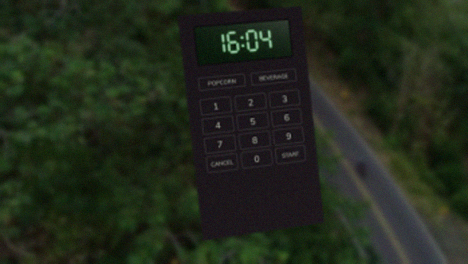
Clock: 16.04
